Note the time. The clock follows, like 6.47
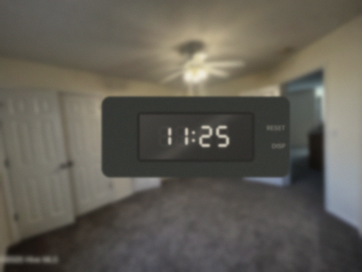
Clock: 11.25
